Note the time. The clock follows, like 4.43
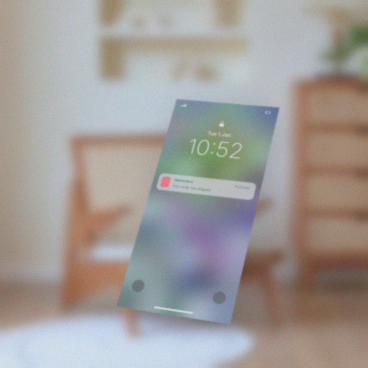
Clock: 10.52
